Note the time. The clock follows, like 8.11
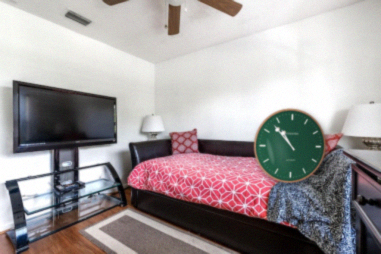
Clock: 10.53
